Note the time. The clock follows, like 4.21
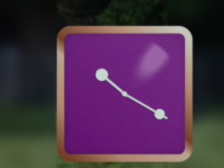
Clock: 10.20
